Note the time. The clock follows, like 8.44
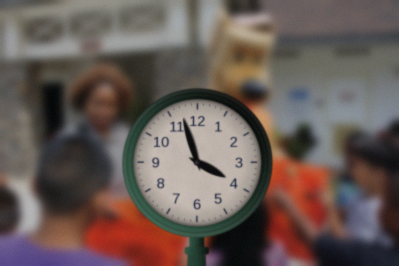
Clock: 3.57
